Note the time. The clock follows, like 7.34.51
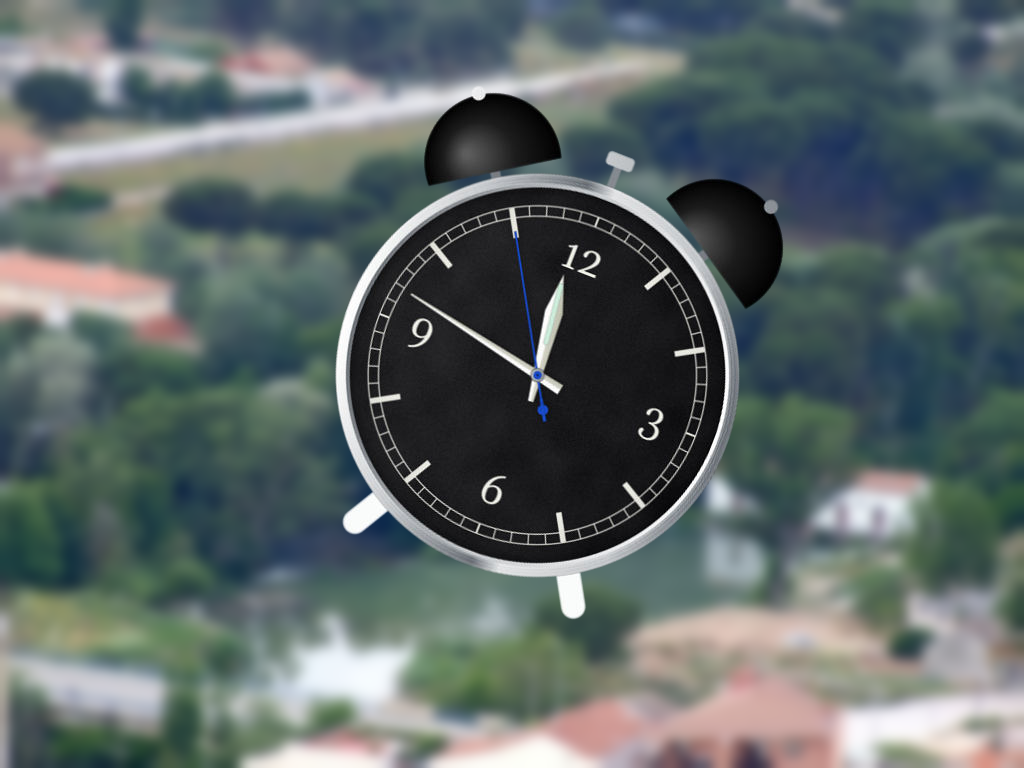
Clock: 11.46.55
